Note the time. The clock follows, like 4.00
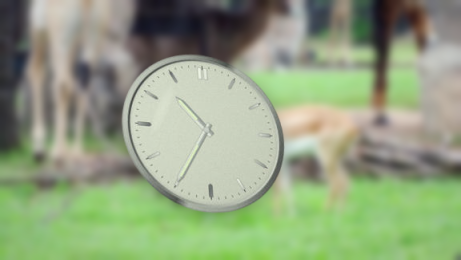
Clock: 10.35
